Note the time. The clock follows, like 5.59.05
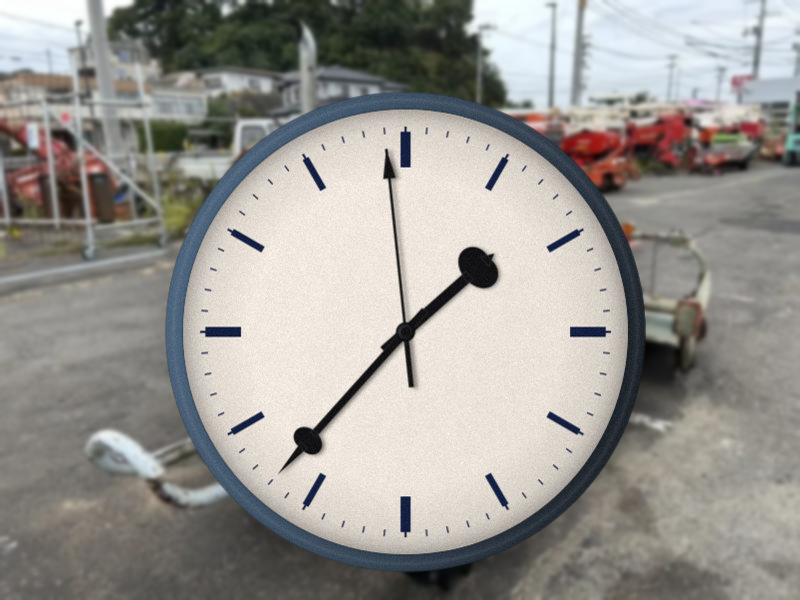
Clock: 1.36.59
